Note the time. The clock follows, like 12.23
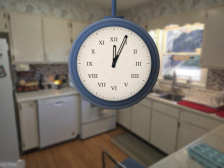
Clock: 12.04
